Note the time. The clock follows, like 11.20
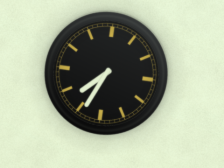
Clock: 7.34
